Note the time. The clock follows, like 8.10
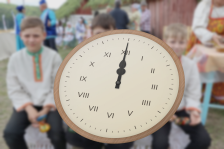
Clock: 12.00
